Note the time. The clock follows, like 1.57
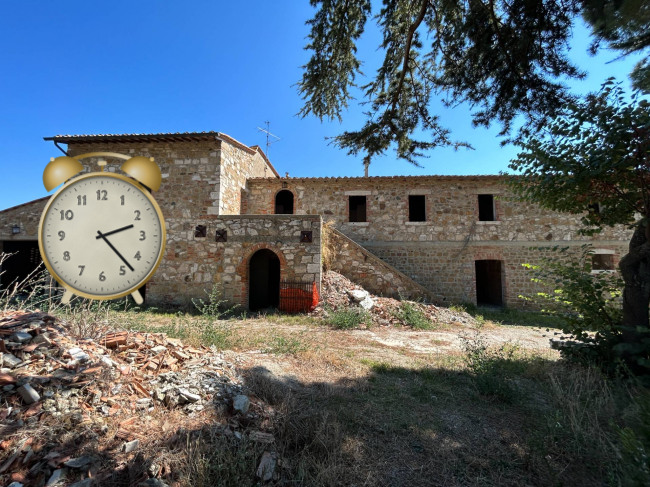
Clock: 2.23
